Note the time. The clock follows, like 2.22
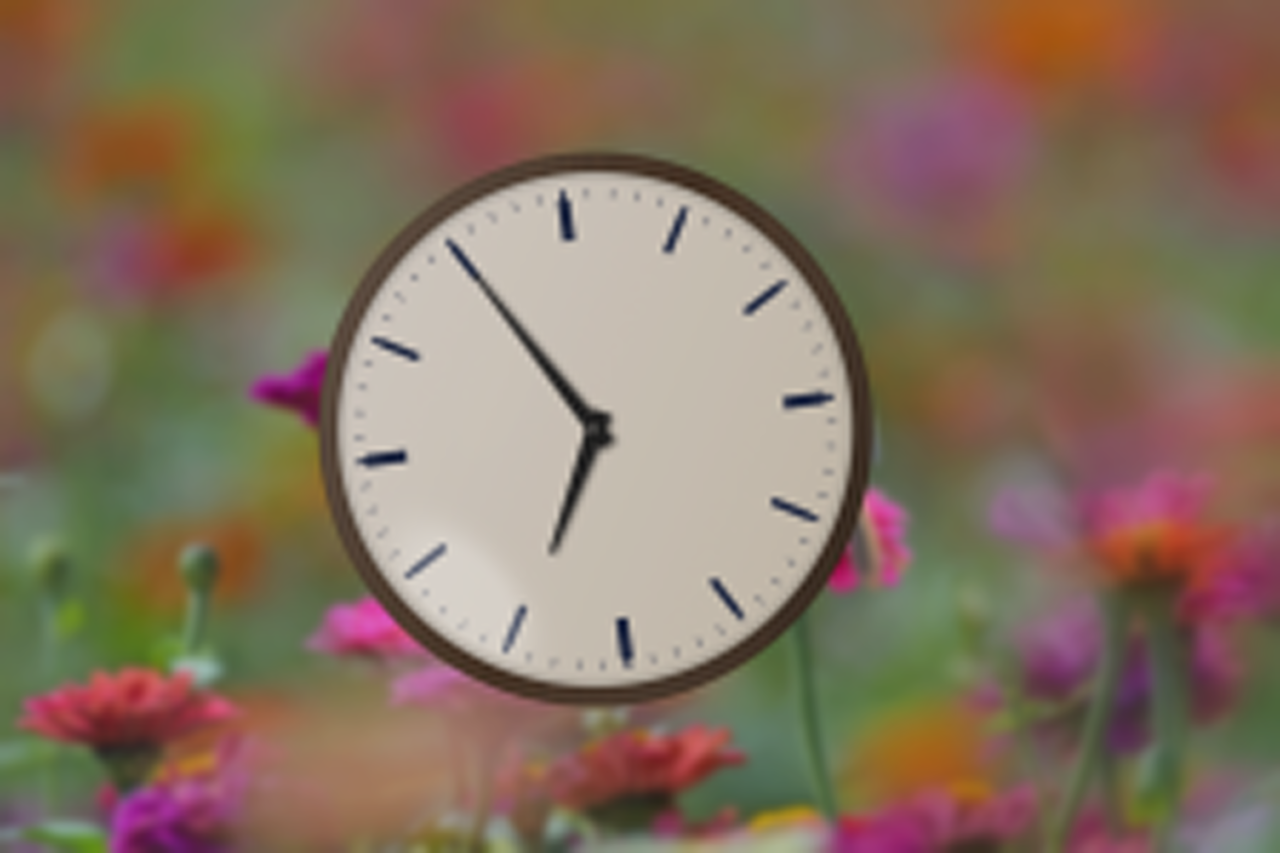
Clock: 6.55
